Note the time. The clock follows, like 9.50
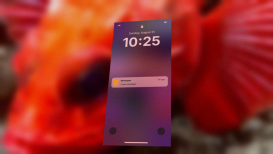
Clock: 10.25
